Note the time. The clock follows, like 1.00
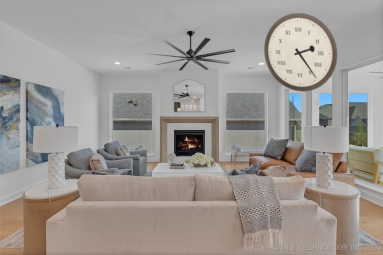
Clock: 2.24
